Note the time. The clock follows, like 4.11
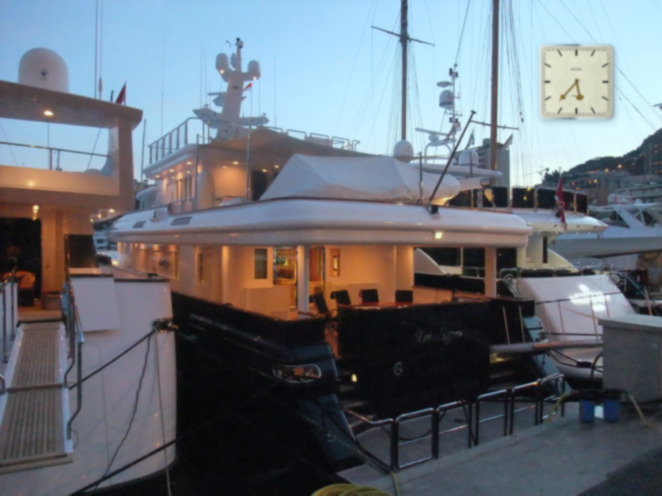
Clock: 5.37
